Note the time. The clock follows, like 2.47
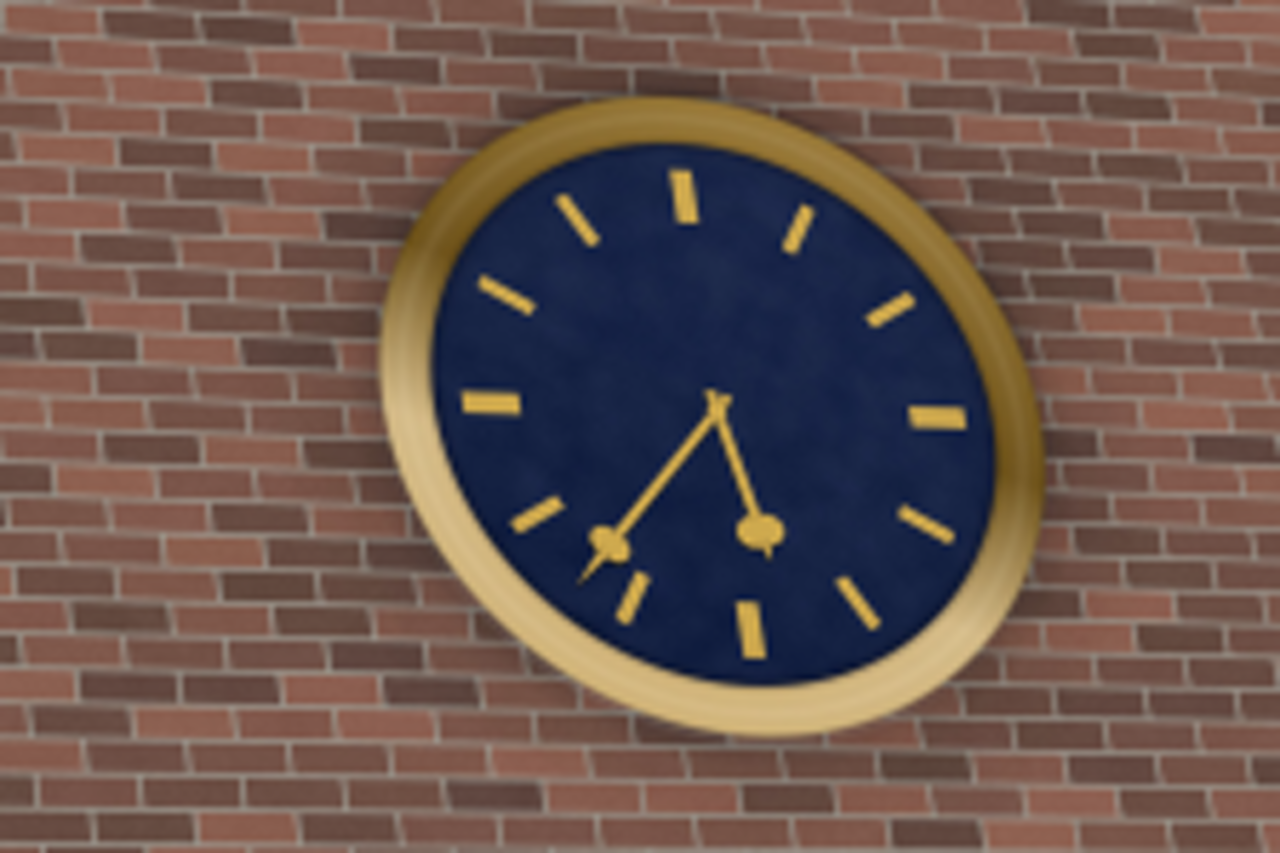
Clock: 5.37
